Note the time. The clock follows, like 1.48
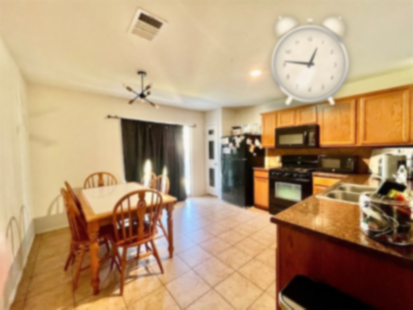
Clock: 12.46
